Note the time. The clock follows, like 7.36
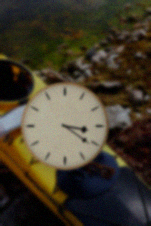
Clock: 3.21
